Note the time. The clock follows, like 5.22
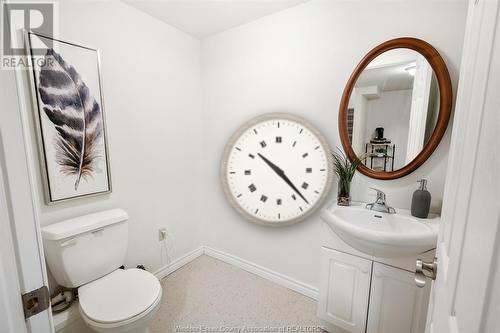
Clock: 10.23
